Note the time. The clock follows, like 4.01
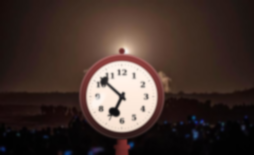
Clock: 6.52
